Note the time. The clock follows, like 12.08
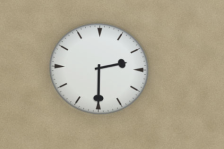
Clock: 2.30
